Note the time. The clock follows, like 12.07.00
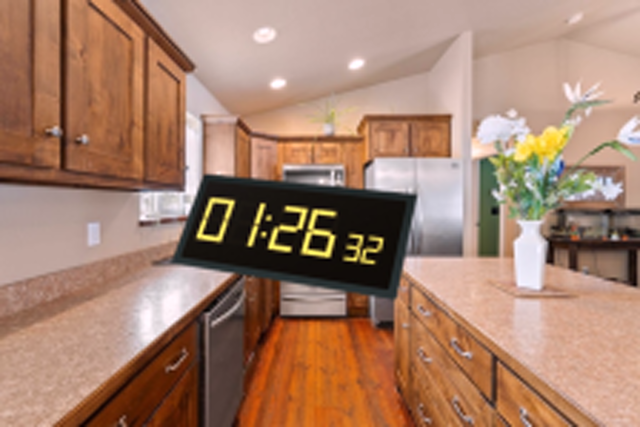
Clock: 1.26.32
